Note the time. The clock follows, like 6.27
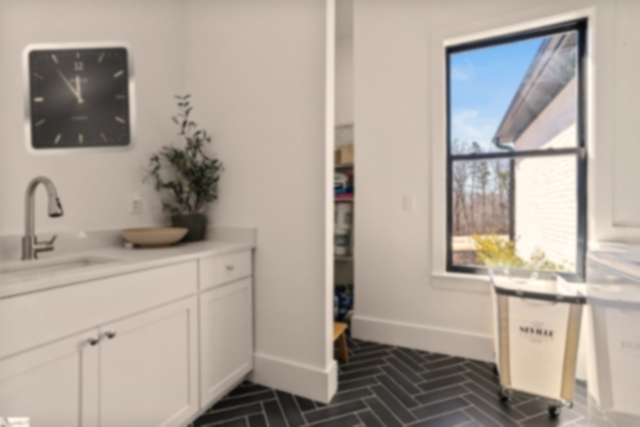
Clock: 11.54
